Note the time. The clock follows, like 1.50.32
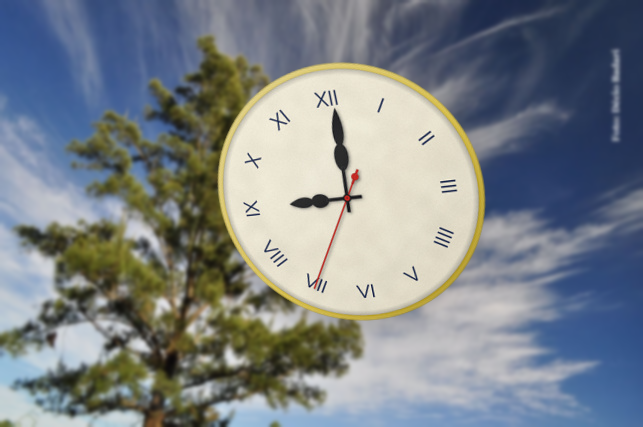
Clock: 9.00.35
